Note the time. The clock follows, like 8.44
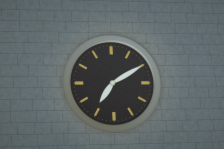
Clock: 7.10
